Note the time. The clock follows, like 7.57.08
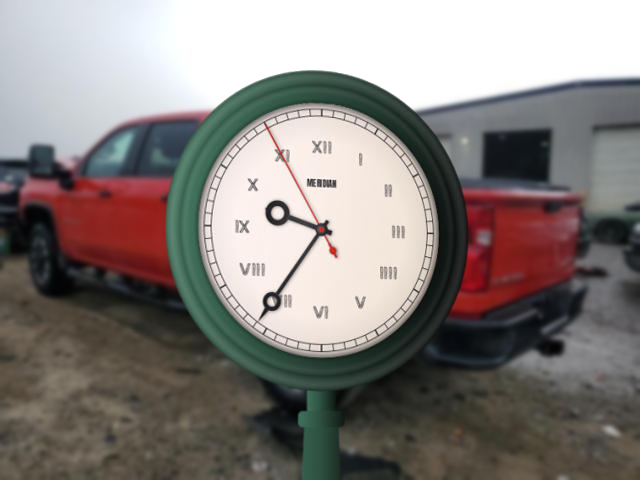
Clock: 9.35.55
